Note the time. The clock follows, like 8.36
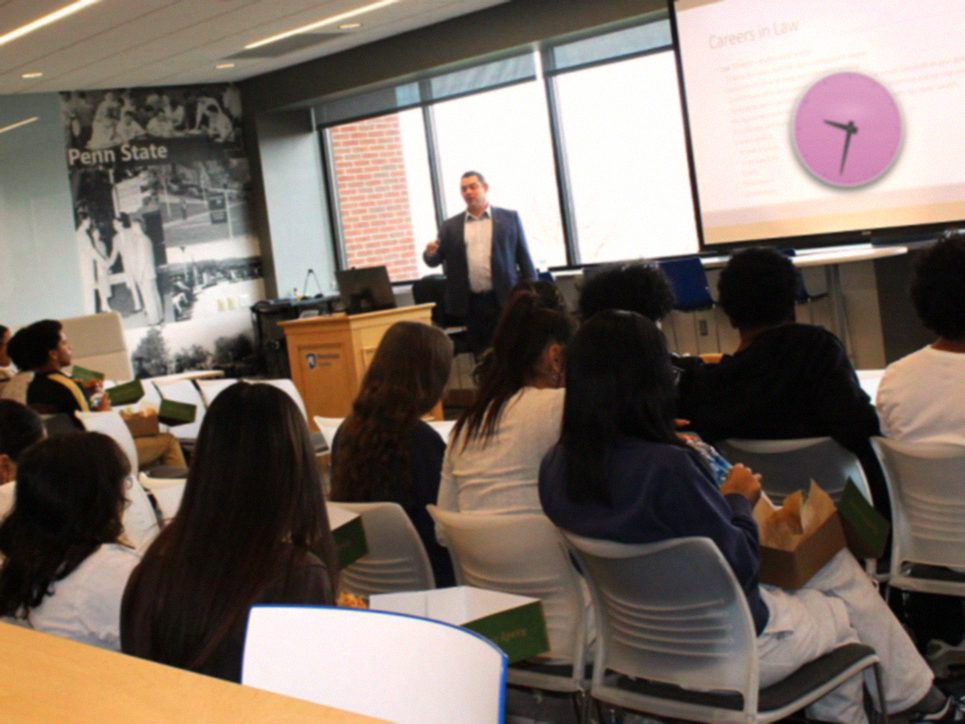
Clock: 9.32
